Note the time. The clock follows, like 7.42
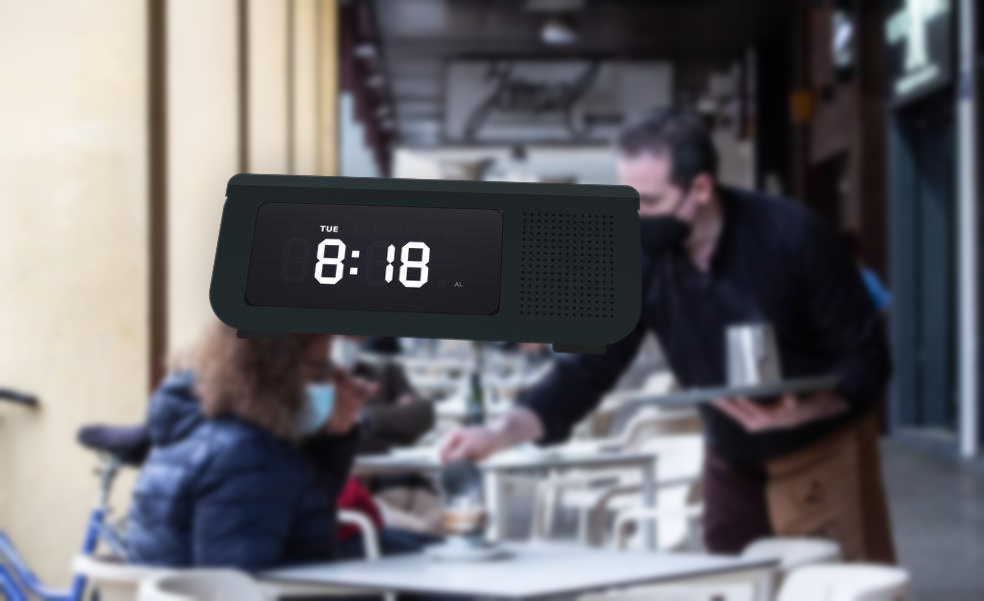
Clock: 8.18
